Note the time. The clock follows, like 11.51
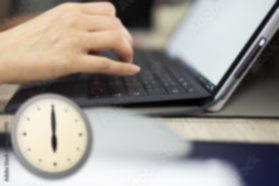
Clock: 6.00
